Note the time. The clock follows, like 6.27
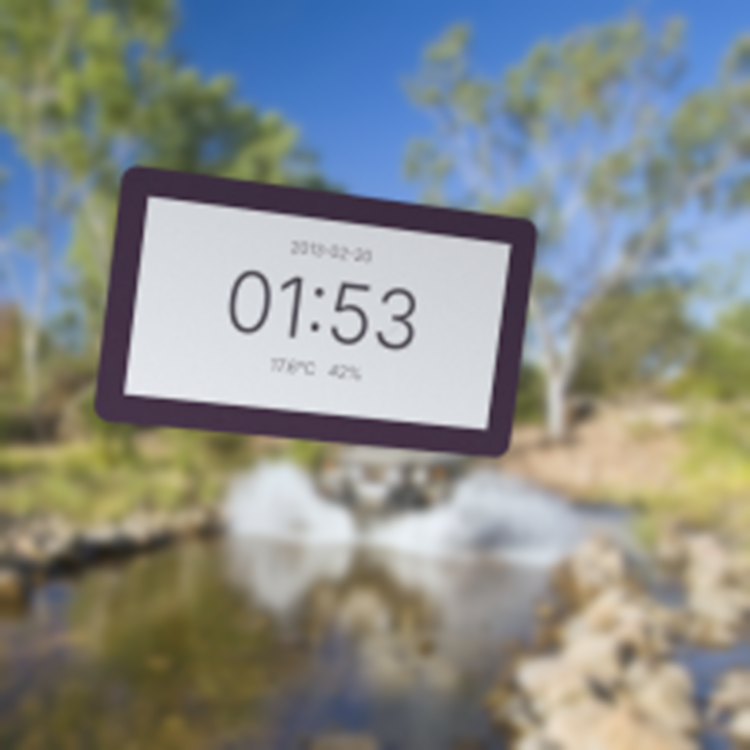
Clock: 1.53
